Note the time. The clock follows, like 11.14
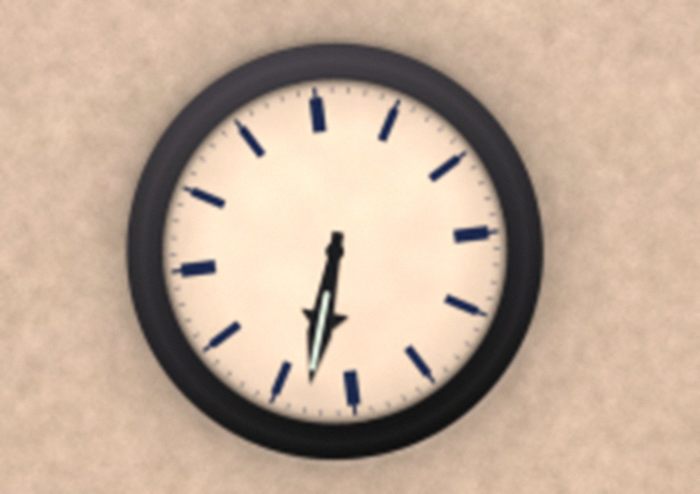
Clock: 6.33
